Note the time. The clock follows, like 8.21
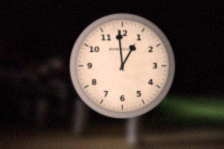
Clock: 12.59
